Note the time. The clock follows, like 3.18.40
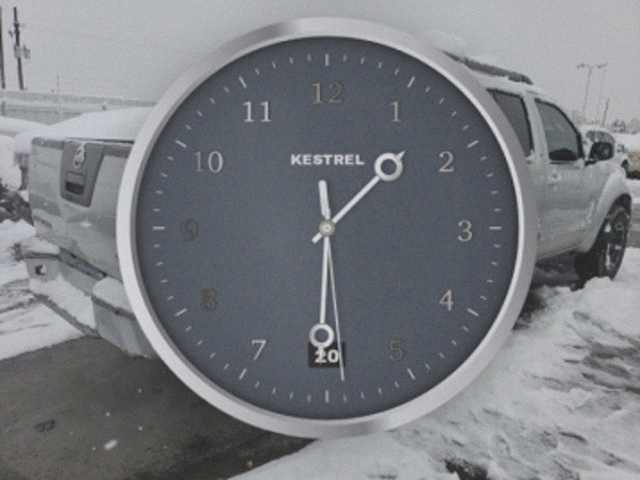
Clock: 1.30.29
